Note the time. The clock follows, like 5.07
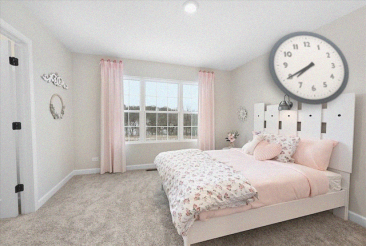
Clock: 7.40
